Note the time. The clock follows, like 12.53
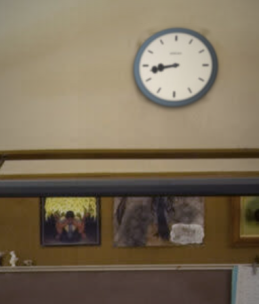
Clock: 8.43
